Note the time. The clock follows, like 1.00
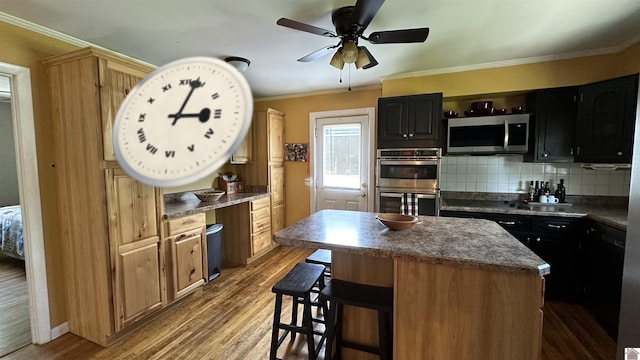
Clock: 3.03
